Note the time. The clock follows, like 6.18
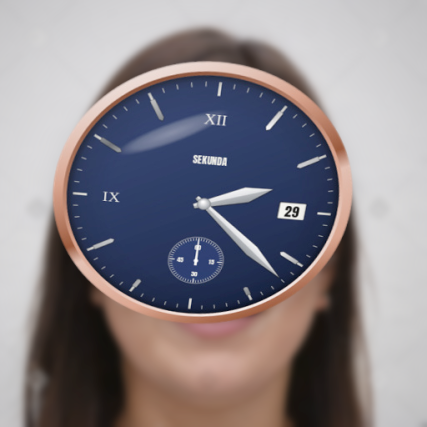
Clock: 2.22
